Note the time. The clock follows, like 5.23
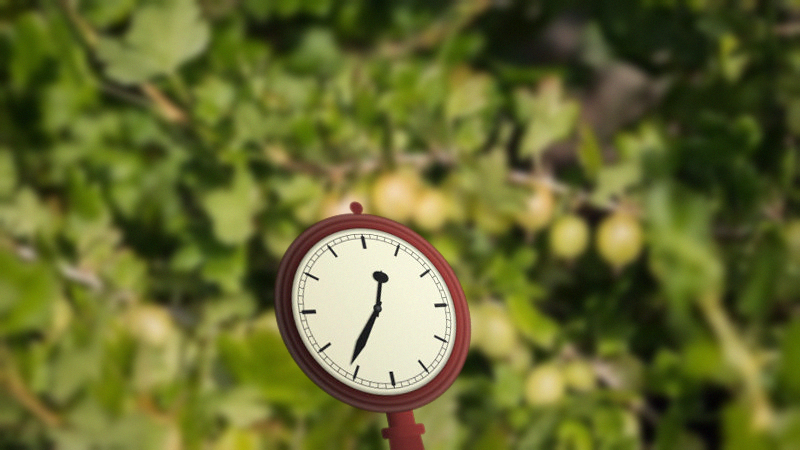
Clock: 12.36
